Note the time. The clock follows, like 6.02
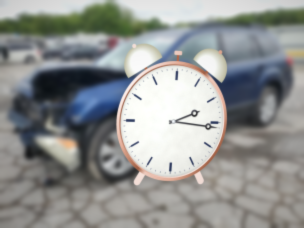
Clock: 2.16
